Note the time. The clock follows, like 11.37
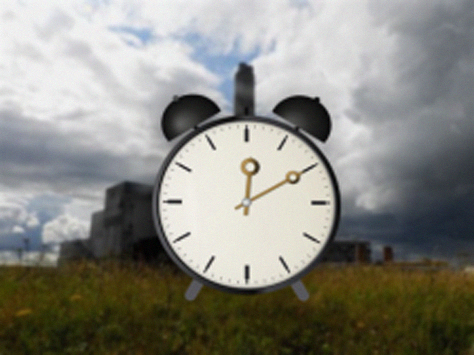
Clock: 12.10
